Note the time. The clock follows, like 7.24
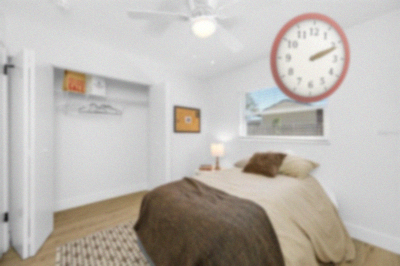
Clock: 2.11
